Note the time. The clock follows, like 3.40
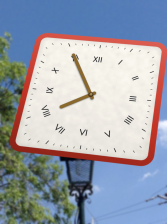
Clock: 7.55
